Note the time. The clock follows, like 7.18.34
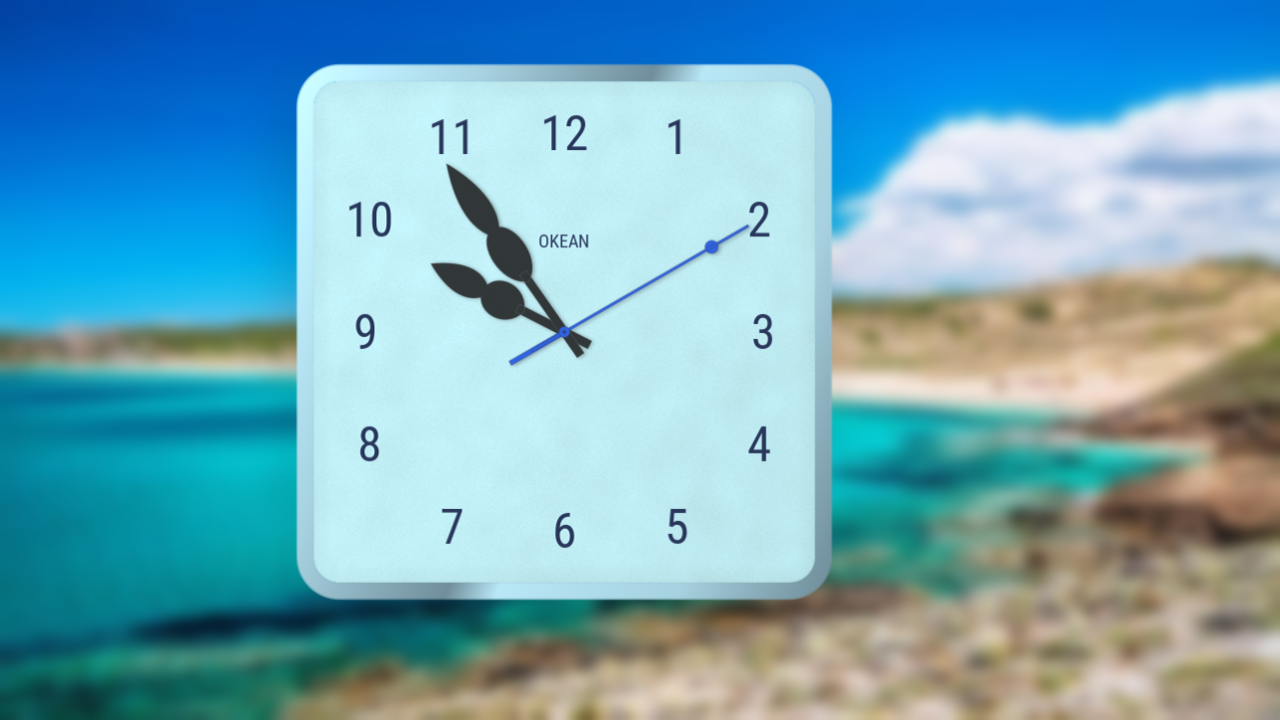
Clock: 9.54.10
